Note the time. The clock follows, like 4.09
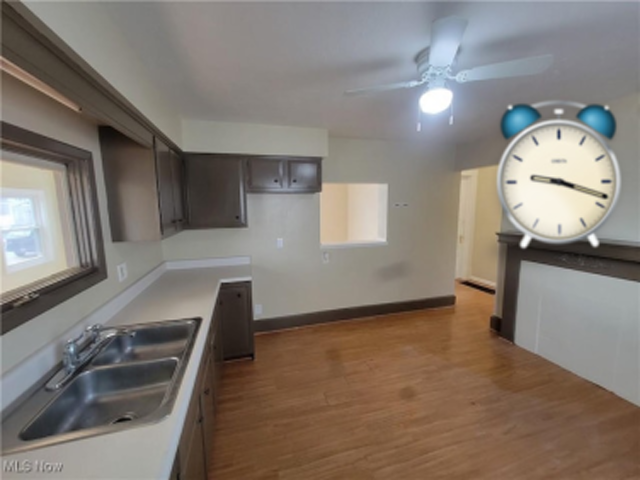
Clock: 9.18
